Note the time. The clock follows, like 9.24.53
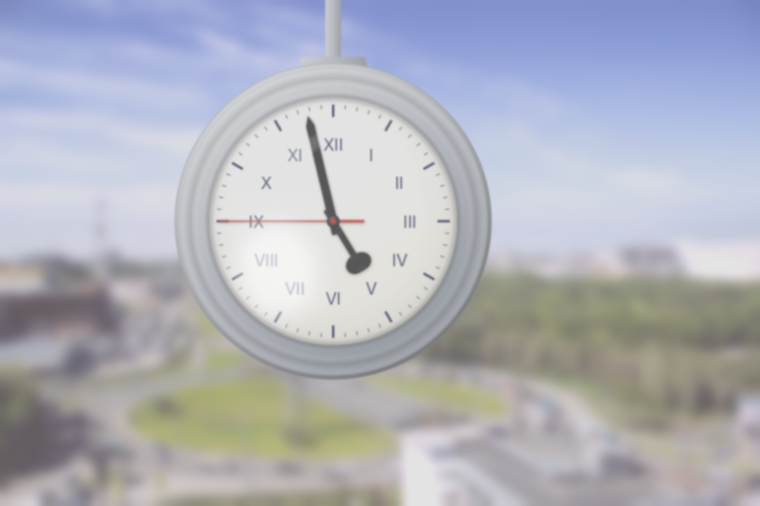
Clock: 4.57.45
